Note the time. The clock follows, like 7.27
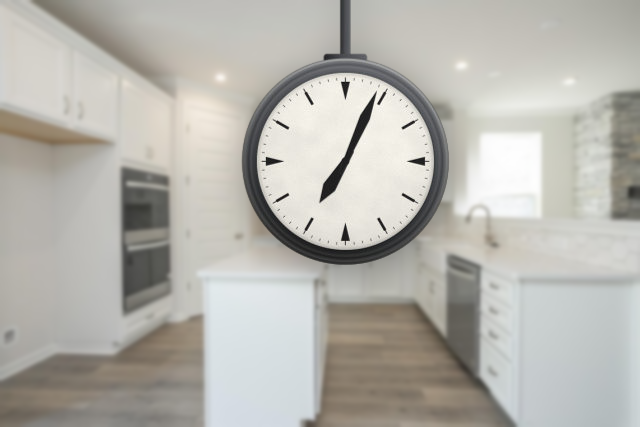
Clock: 7.04
